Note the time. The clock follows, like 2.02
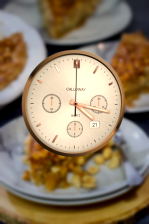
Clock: 4.17
